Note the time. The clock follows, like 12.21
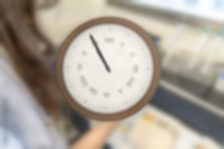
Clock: 10.55
